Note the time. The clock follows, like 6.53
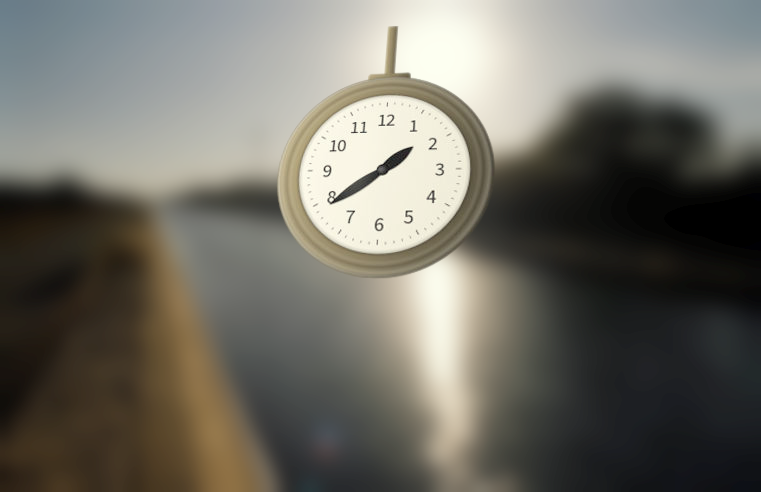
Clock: 1.39
